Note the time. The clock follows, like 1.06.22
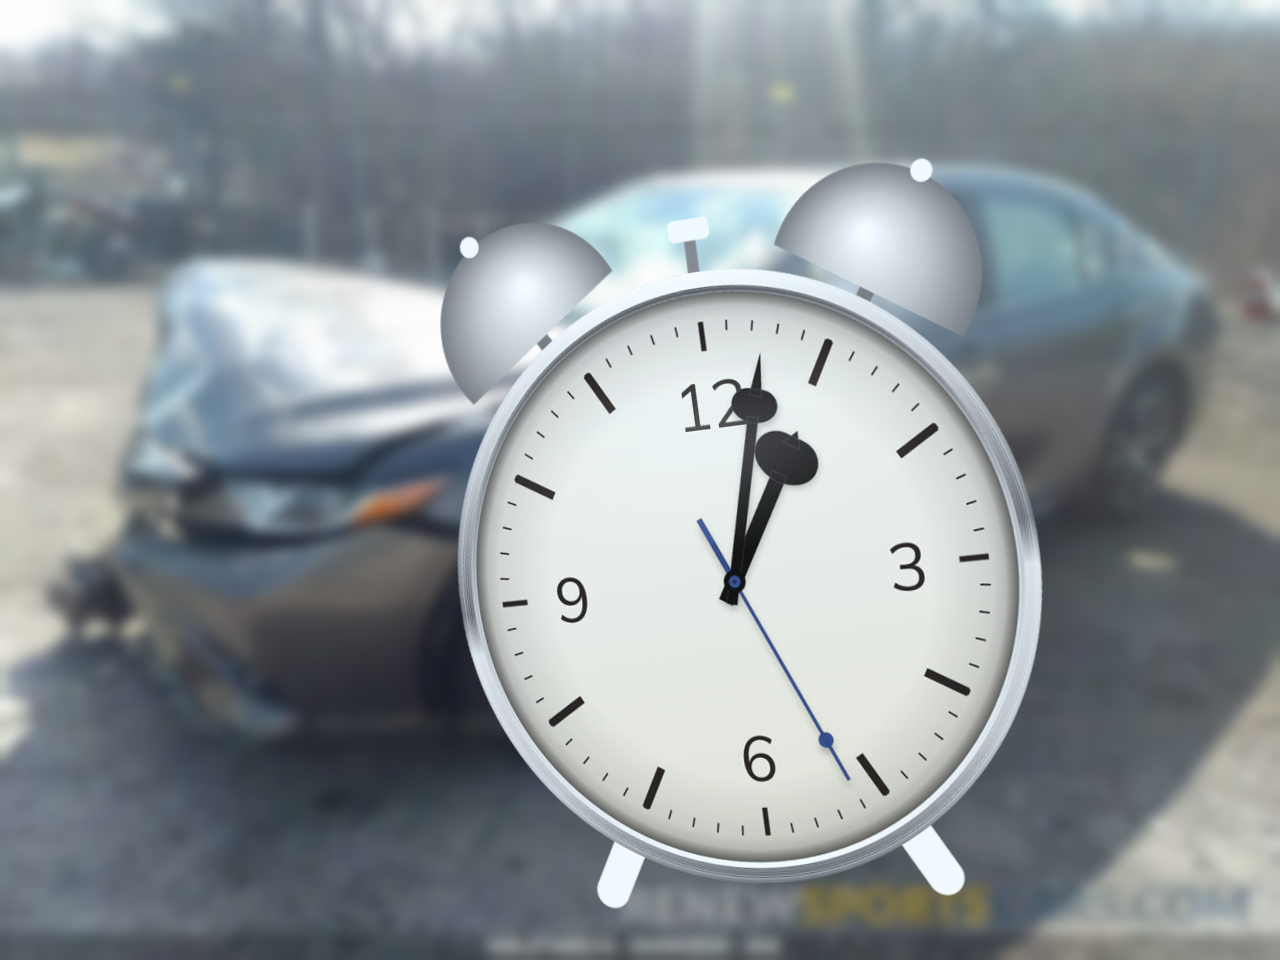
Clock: 1.02.26
